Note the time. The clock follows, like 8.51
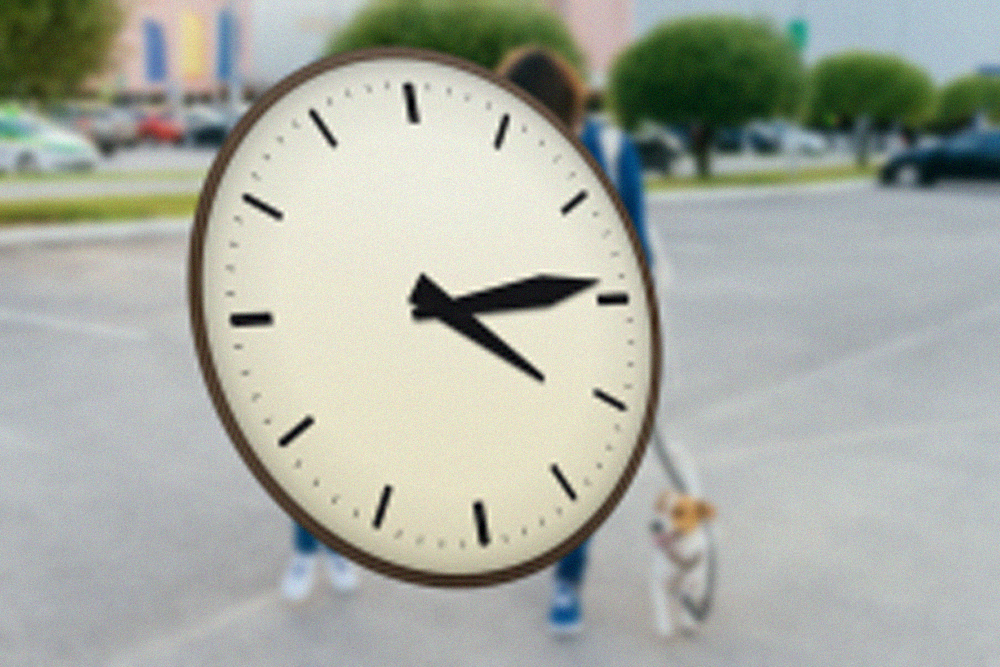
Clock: 4.14
